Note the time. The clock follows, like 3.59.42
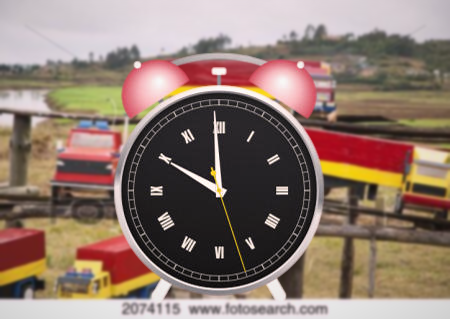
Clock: 9.59.27
